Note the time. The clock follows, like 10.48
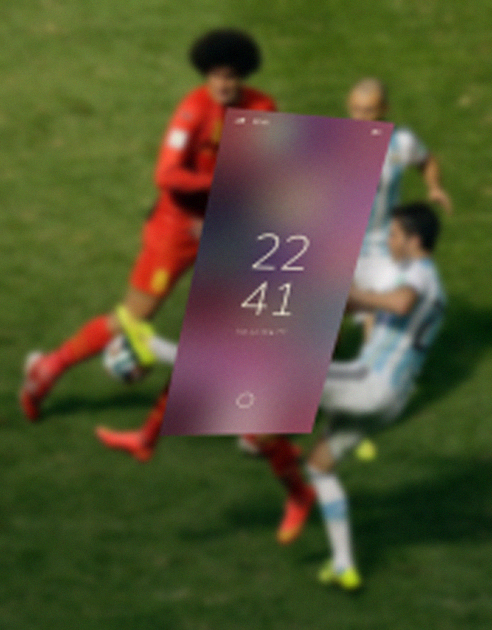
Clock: 22.41
